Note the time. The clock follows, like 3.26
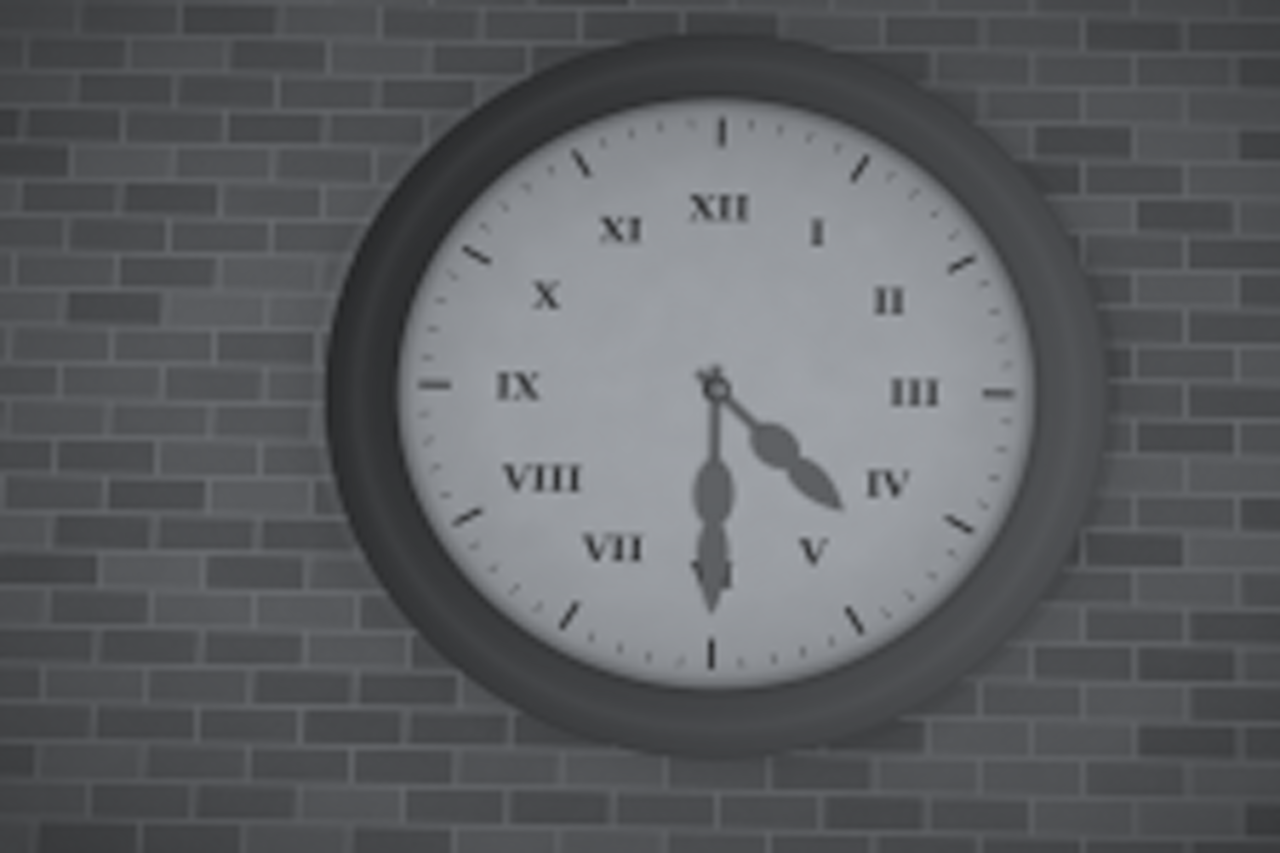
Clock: 4.30
